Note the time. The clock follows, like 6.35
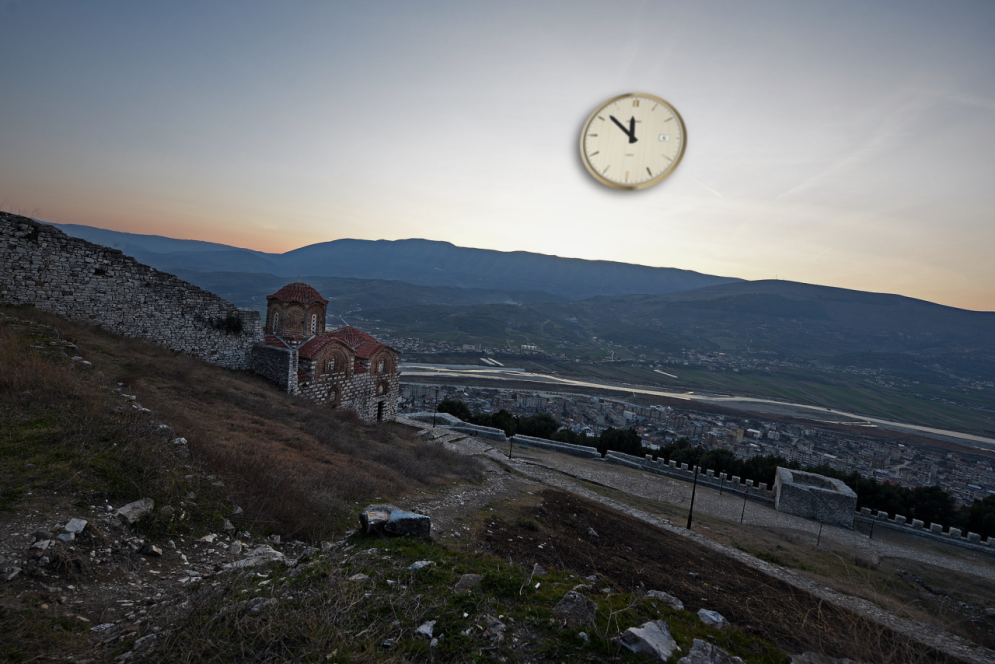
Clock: 11.52
